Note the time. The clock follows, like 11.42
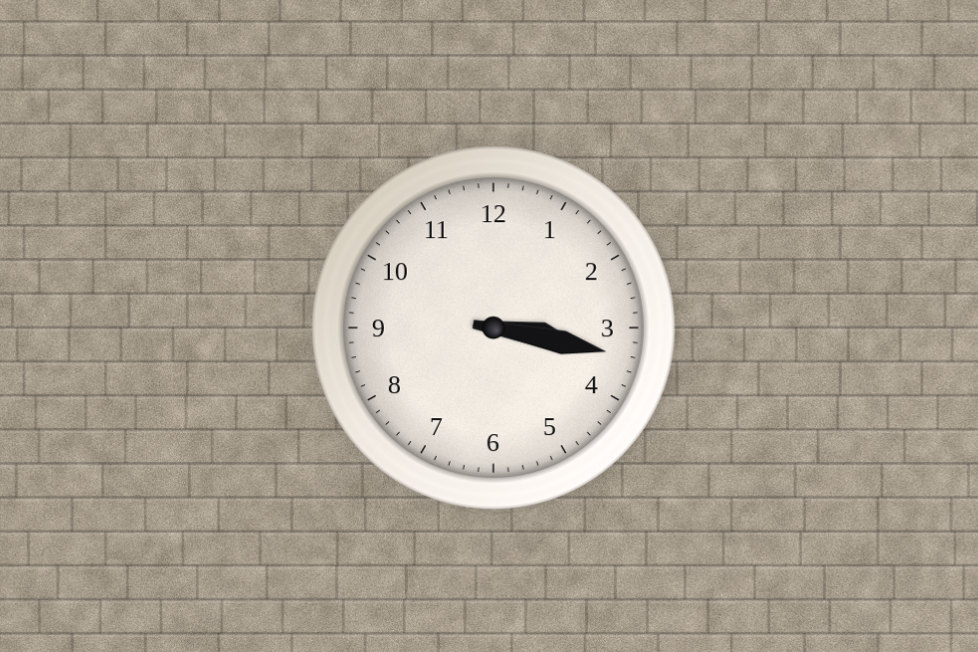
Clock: 3.17
